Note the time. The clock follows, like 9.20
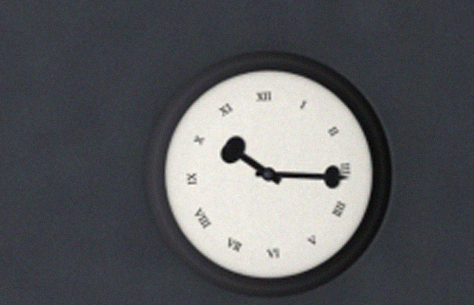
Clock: 10.16
